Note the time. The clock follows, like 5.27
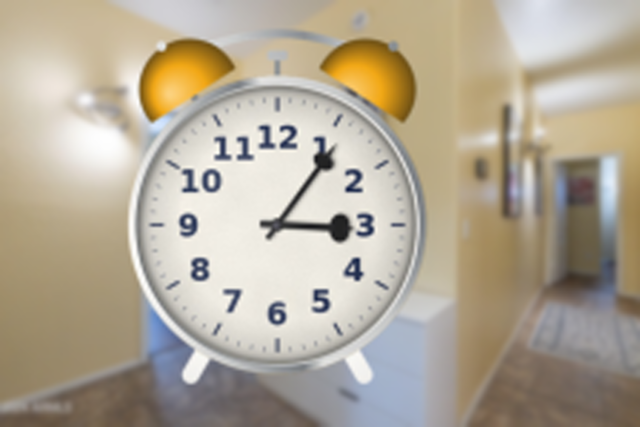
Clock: 3.06
